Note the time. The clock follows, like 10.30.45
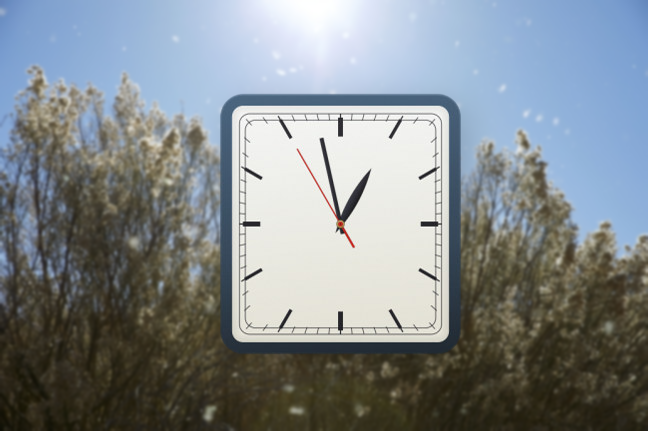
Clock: 12.57.55
